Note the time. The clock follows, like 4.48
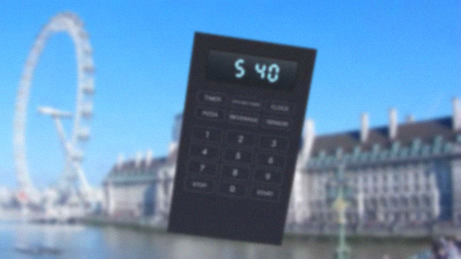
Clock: 5.40
